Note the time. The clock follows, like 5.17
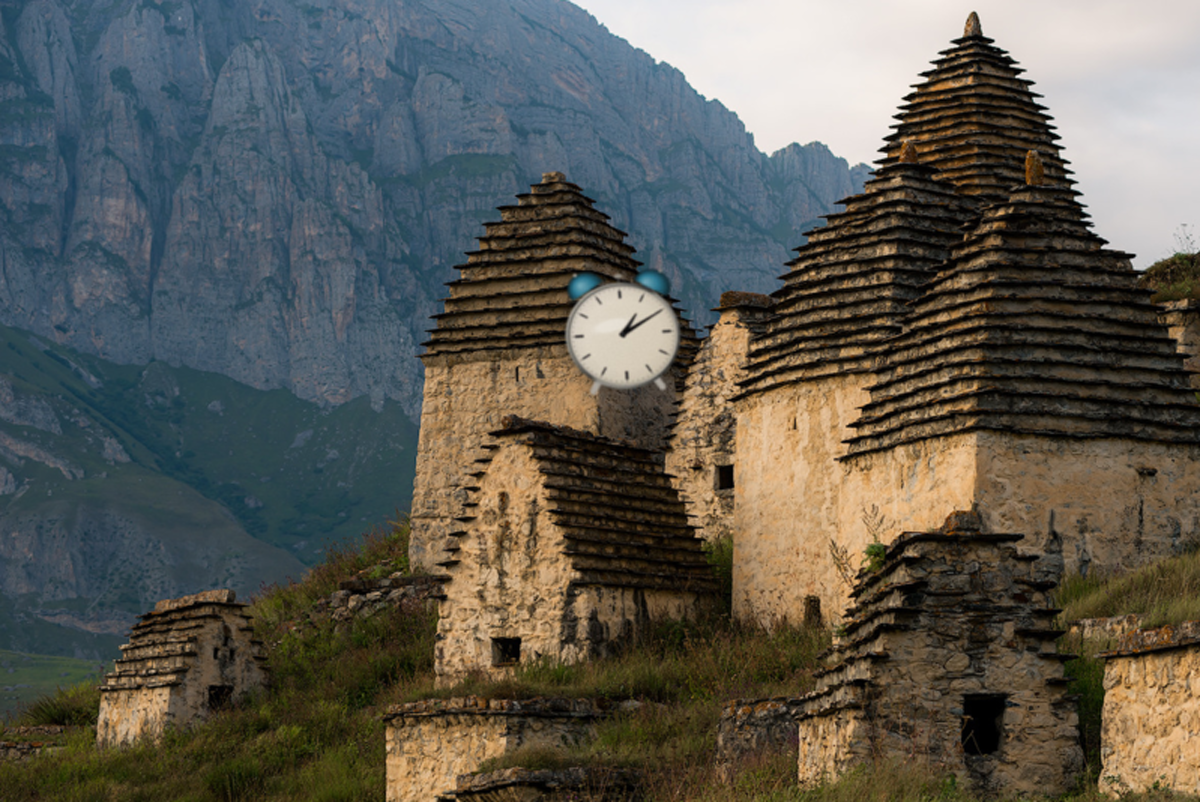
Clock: 1.10
